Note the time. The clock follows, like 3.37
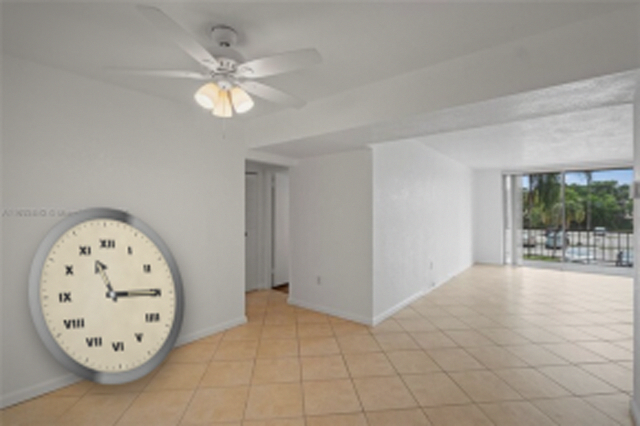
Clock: 11.15
